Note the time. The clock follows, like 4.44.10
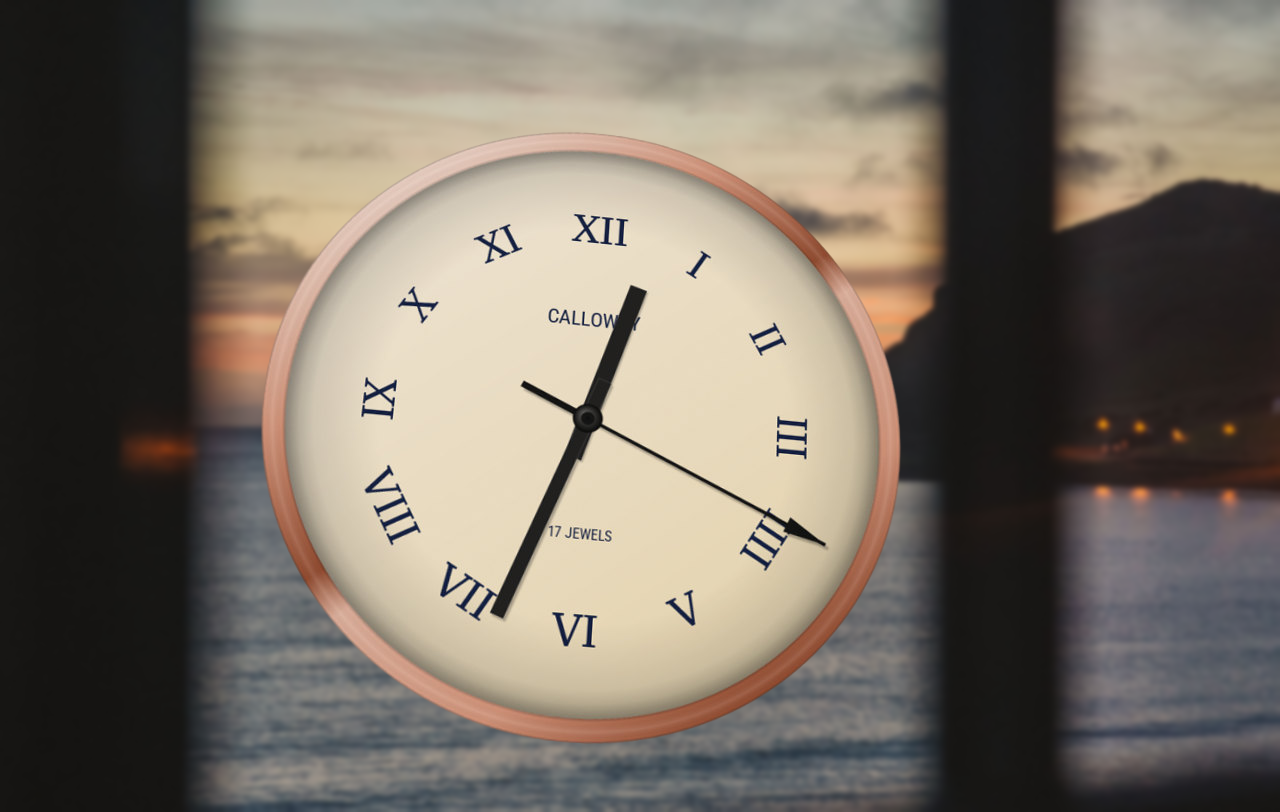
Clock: 12.33.19
